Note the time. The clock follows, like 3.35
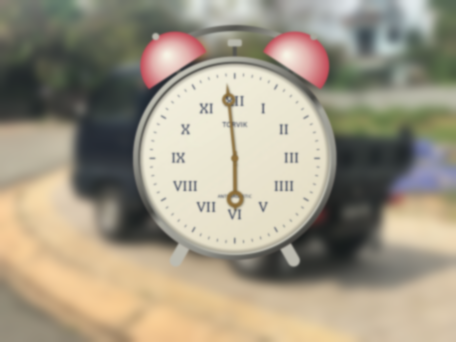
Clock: 5.59
